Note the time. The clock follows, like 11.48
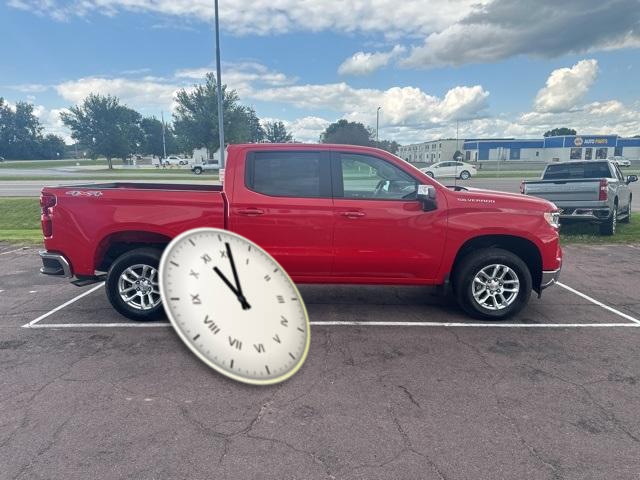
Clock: 11.01
